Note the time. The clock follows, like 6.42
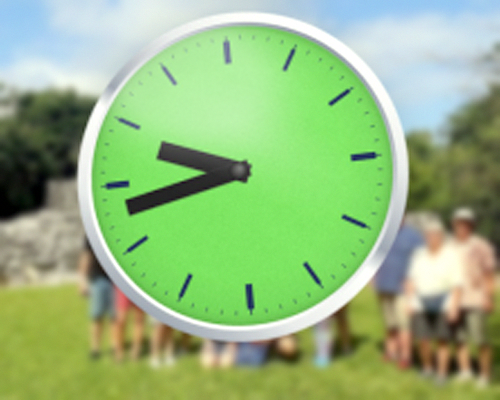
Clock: 9.43
